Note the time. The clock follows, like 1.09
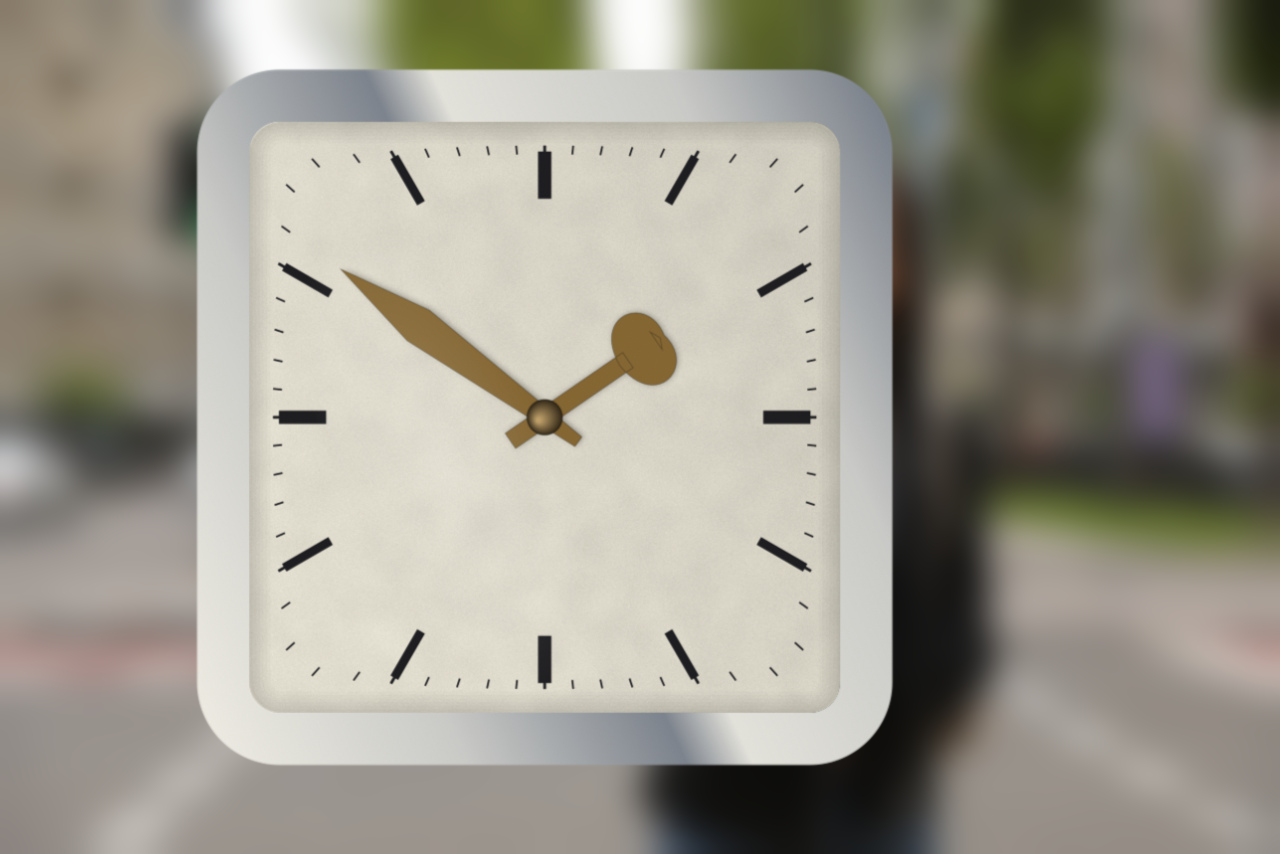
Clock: 1.51
